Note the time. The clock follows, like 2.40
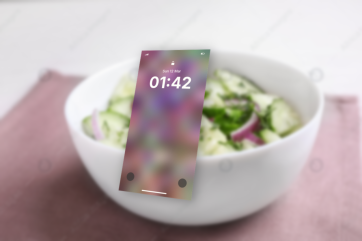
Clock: 1.42
